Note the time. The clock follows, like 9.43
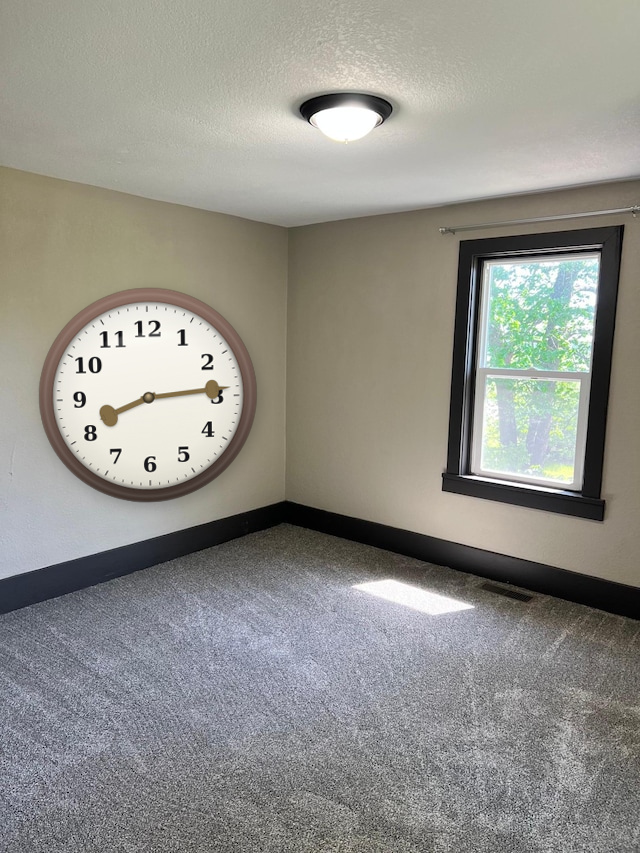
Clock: 8.14
